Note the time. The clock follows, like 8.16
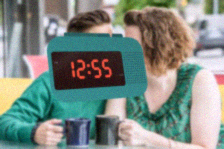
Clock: 12.55
